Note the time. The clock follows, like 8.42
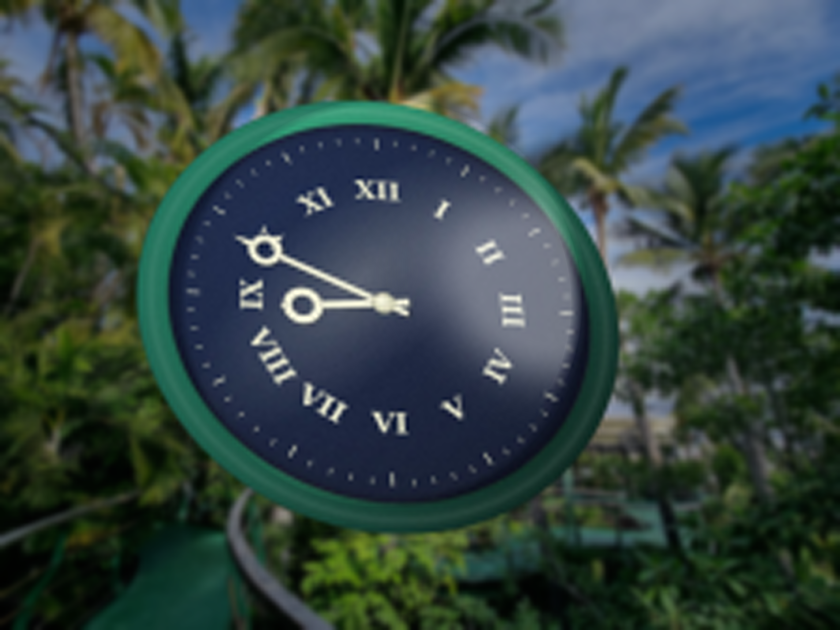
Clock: 8.49
